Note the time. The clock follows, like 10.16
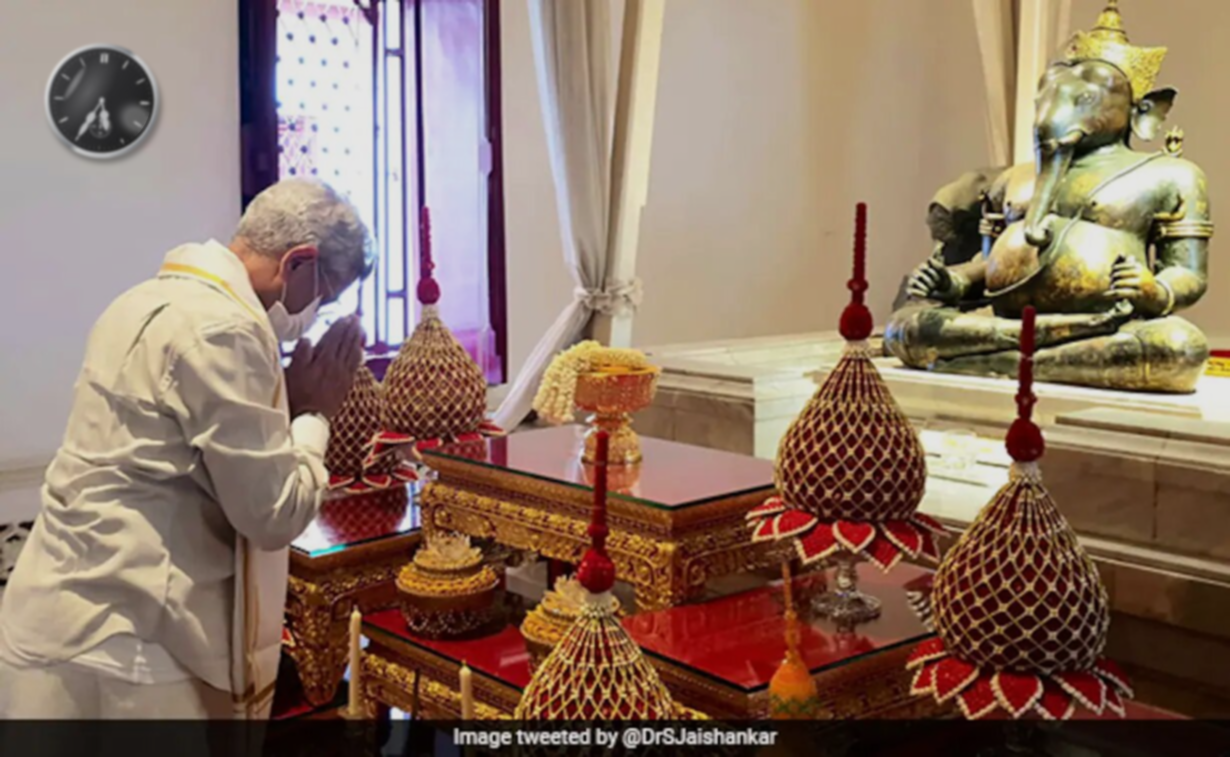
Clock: 5.35
